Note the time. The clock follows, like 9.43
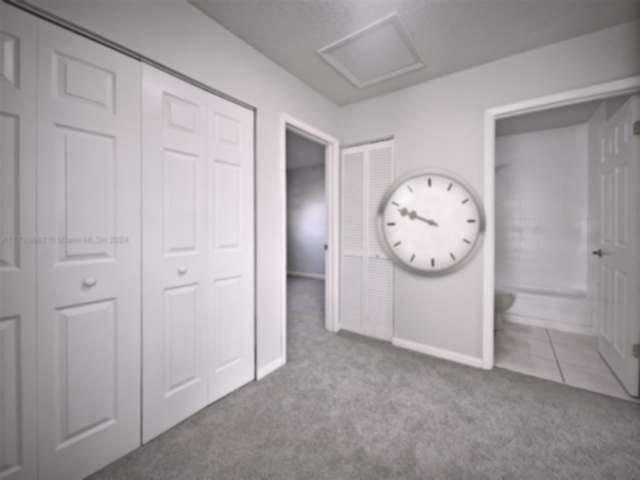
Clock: 9.49
